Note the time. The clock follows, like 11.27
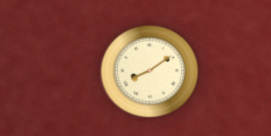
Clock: 8.09
